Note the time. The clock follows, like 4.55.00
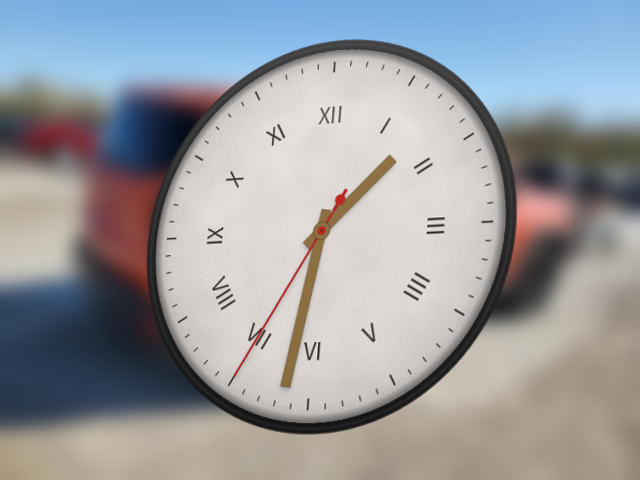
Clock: 1.31.35
